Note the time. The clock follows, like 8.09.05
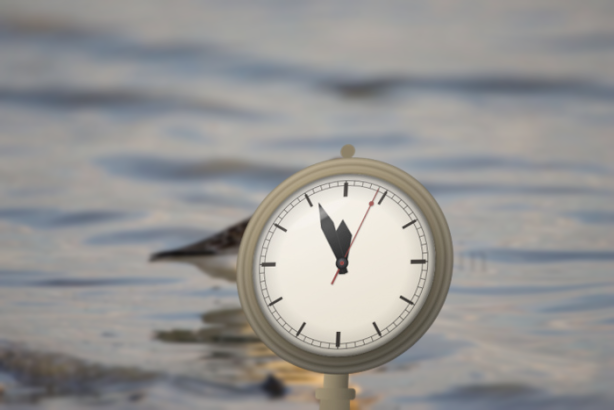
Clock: 11.56.04
